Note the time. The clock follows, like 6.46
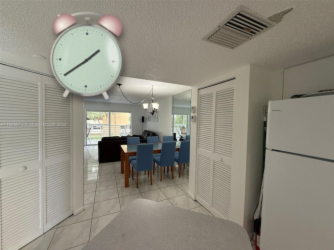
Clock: 1.39
